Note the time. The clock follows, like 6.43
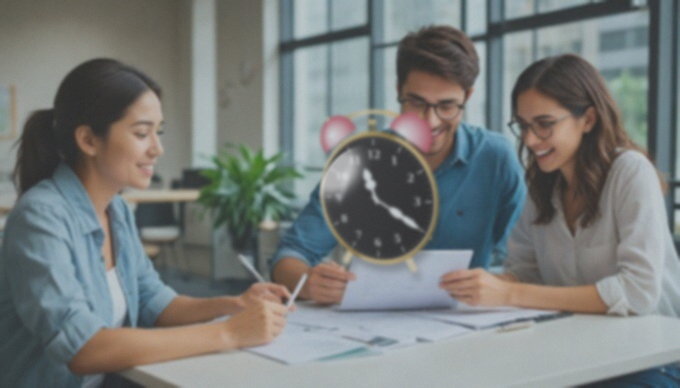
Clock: 11.20
